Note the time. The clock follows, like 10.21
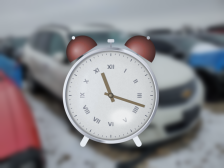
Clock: 11.18
